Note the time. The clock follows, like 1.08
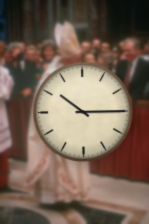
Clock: 10.15
